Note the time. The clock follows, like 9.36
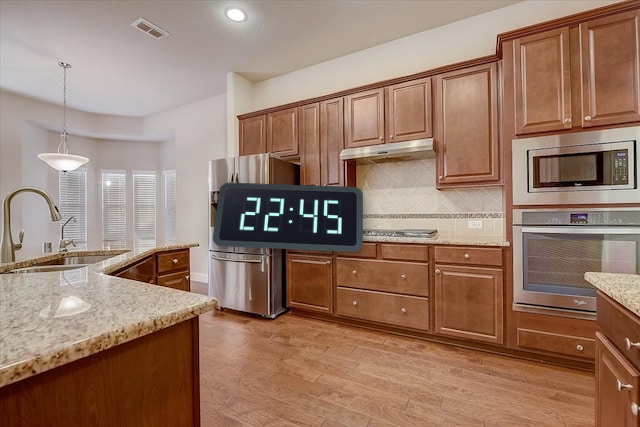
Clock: 22.45
